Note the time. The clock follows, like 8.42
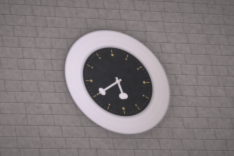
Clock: 5.40
